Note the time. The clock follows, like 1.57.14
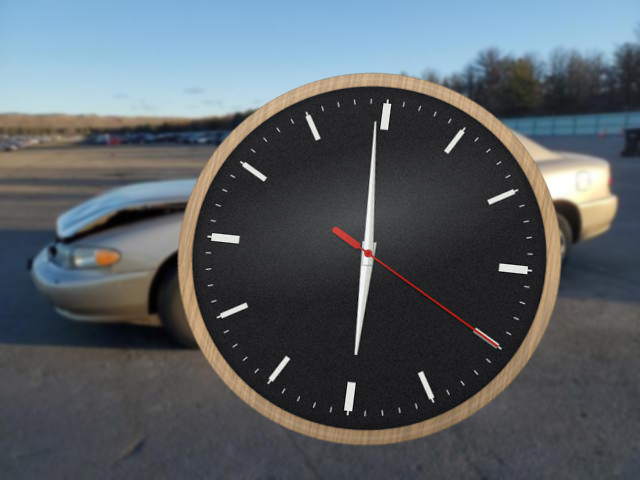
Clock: 5.59.20
